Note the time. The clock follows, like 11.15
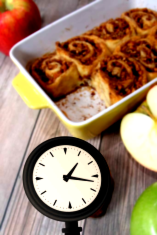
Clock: 1.17
